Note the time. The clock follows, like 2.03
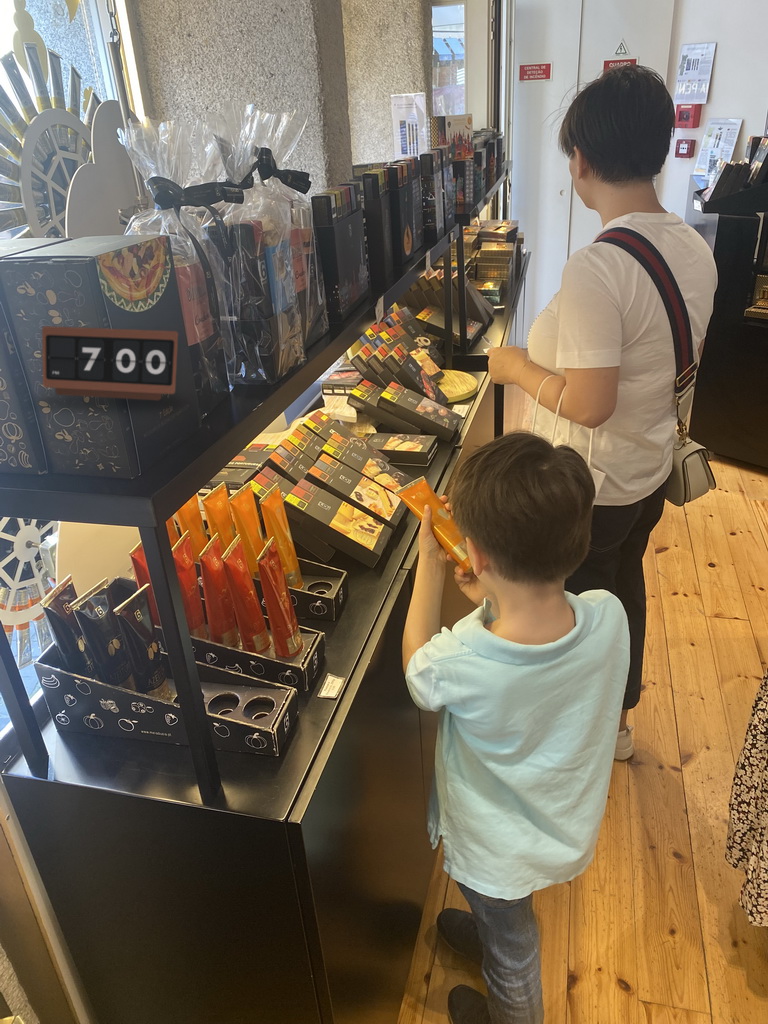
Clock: 7.00
